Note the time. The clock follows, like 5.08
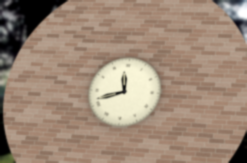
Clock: 11.42
